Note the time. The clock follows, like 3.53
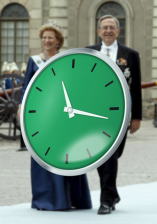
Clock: 11.17
